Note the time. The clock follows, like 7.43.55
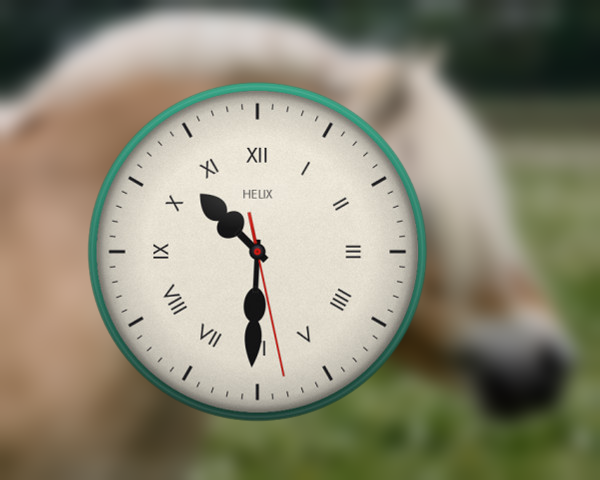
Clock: 10.30.28
